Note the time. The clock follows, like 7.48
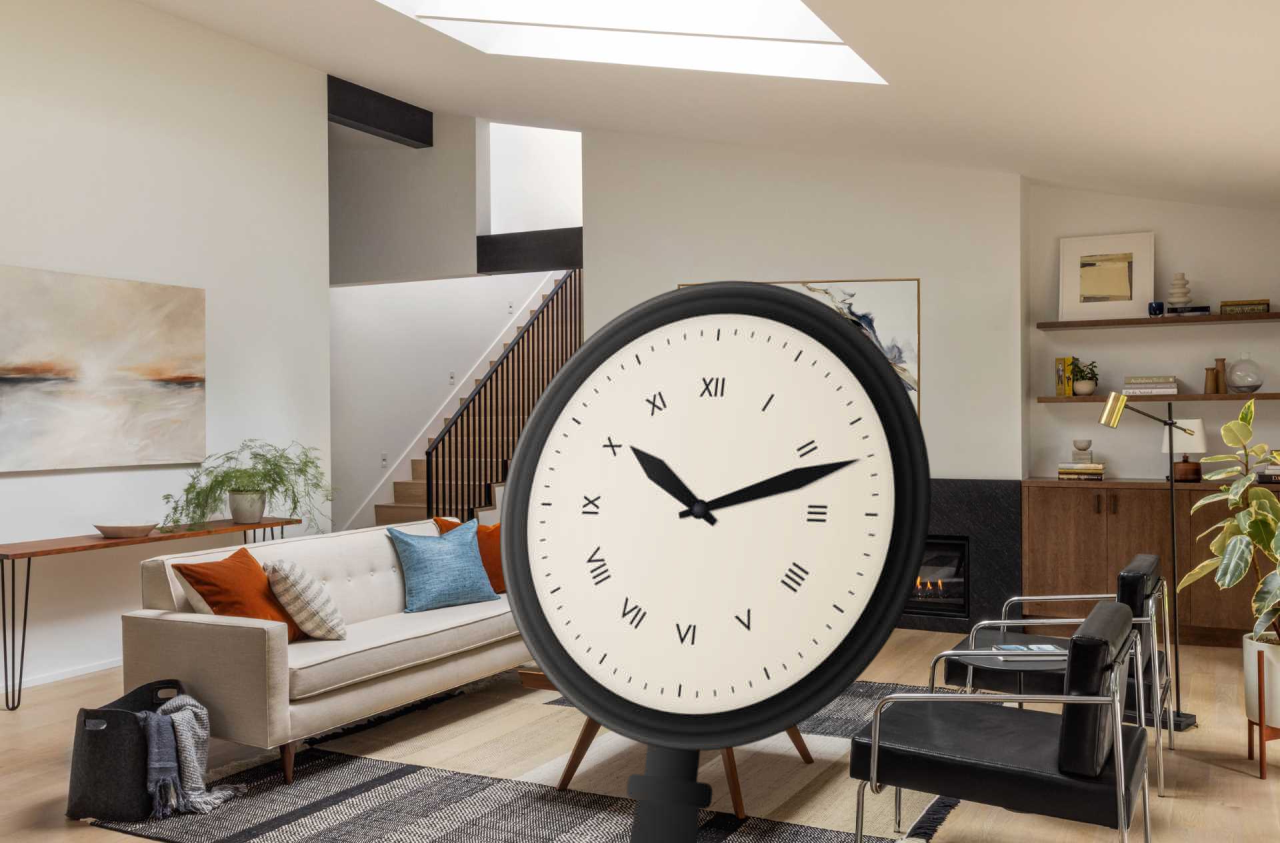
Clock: 10.12
